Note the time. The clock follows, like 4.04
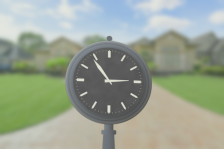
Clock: 2.54
